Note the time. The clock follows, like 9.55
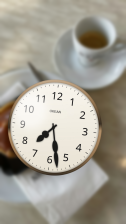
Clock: 7.28
